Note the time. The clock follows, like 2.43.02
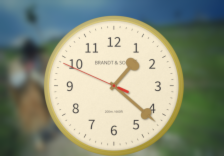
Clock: 1.21.49
